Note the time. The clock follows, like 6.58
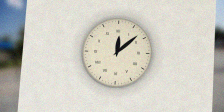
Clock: 12.08
